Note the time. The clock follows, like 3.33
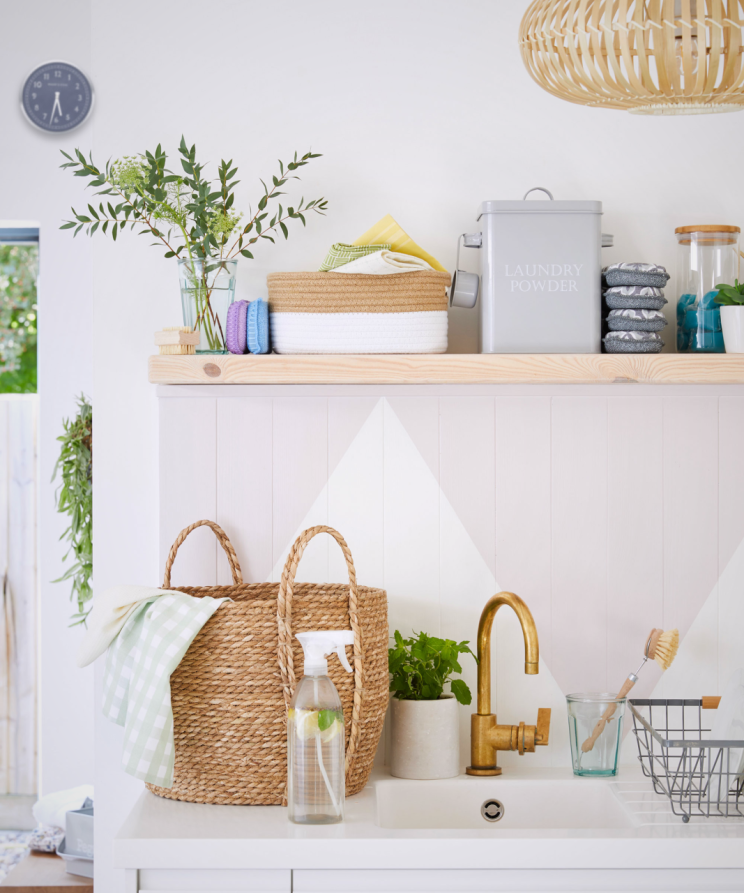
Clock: 5.32
